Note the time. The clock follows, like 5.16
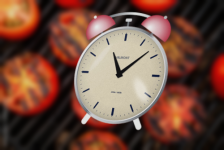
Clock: 11.08
